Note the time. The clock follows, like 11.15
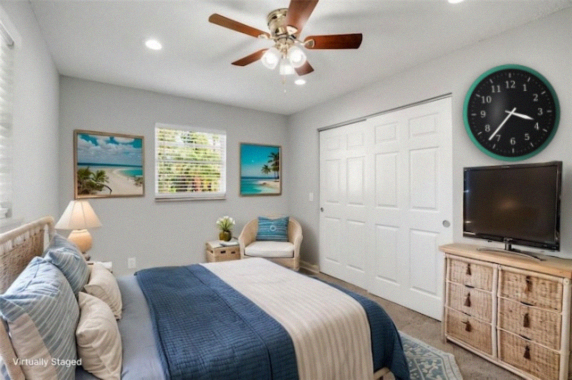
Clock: 3.37
